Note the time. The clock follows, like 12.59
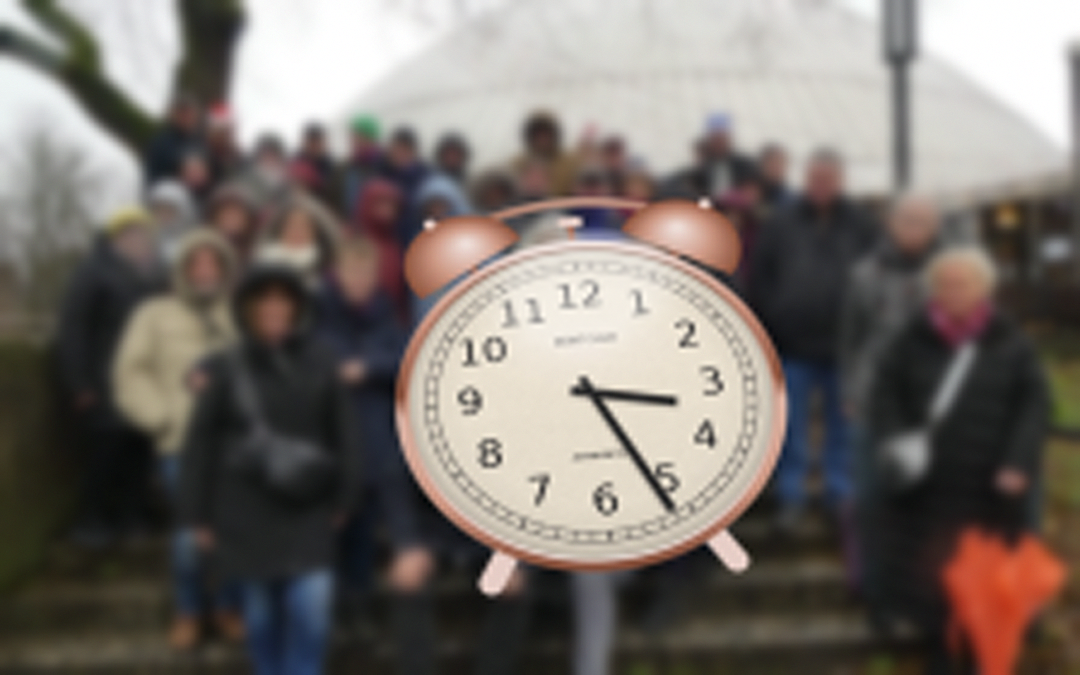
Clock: 3.26
